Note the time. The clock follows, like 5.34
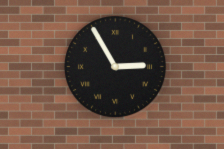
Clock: 2.55
